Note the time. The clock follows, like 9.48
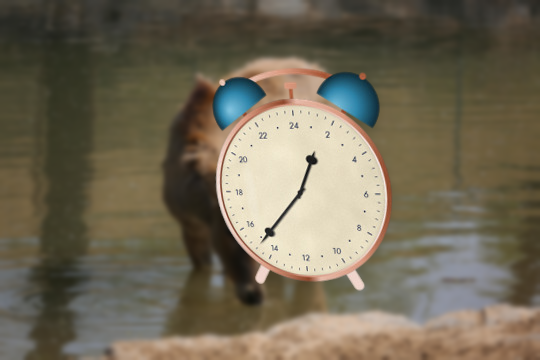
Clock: 1.37
